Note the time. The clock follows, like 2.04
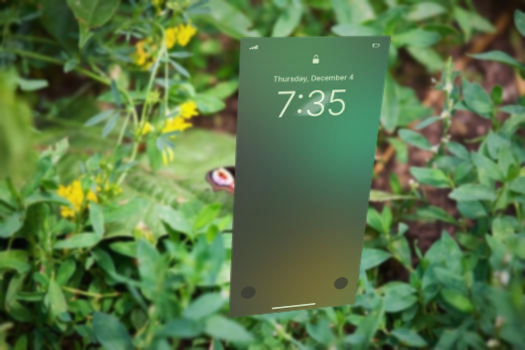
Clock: 7.35
